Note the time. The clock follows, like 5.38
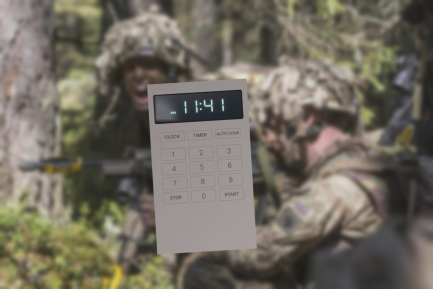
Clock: 11.41
